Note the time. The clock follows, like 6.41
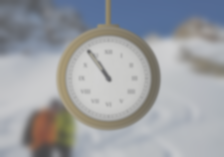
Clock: 10.54
